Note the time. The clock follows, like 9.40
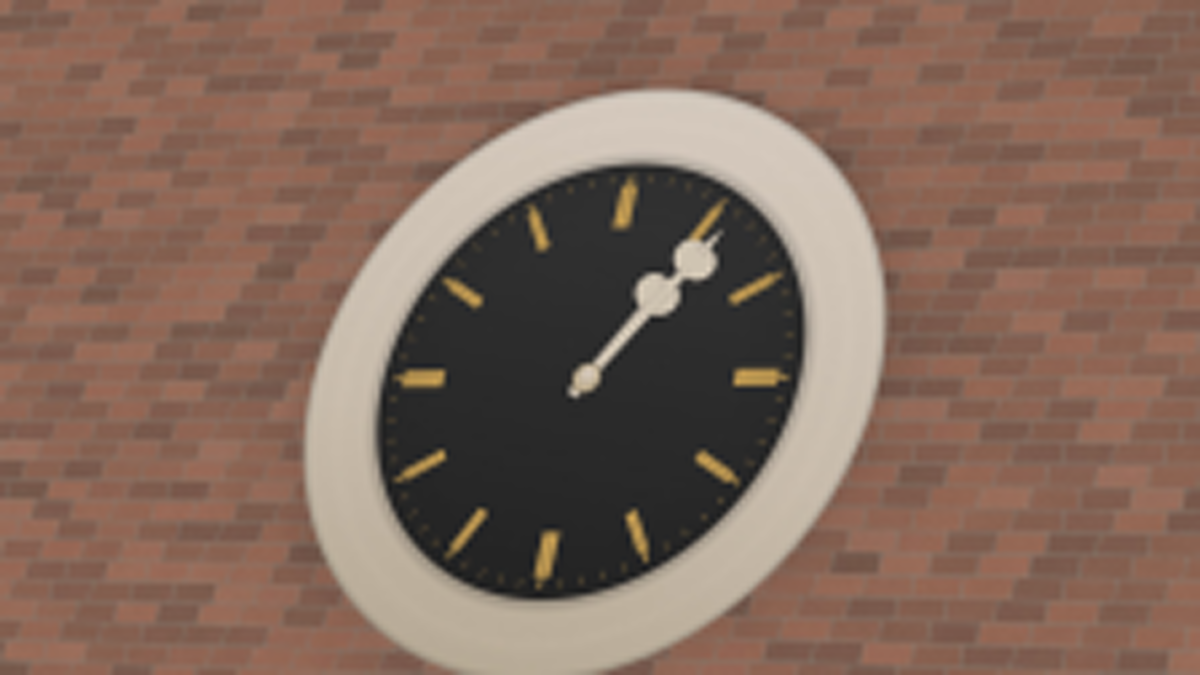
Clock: 1.06
